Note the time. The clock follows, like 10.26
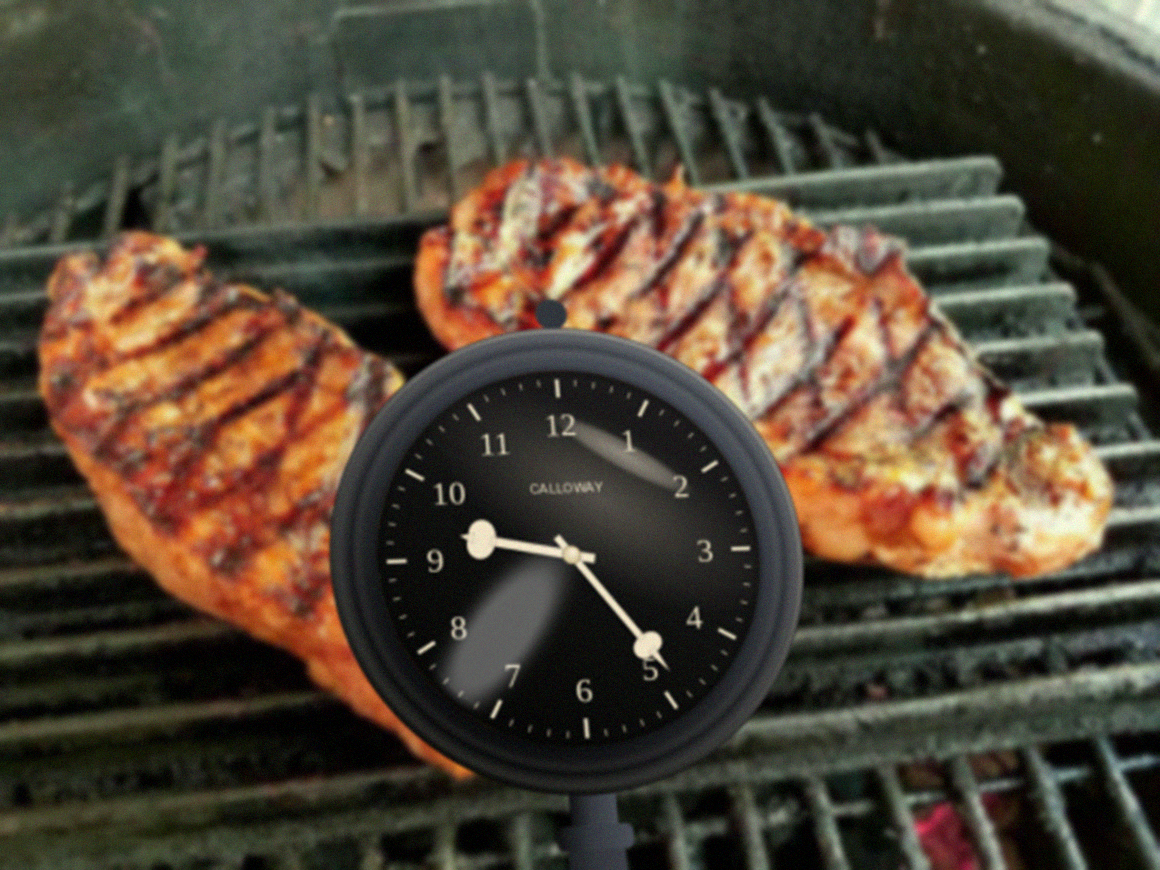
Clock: 9.24
